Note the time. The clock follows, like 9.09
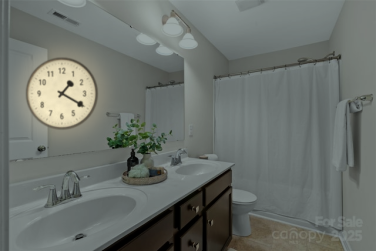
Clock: 1.20
